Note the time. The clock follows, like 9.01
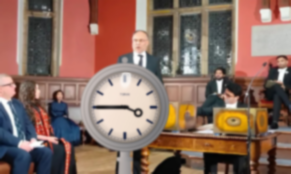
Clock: 3.45
